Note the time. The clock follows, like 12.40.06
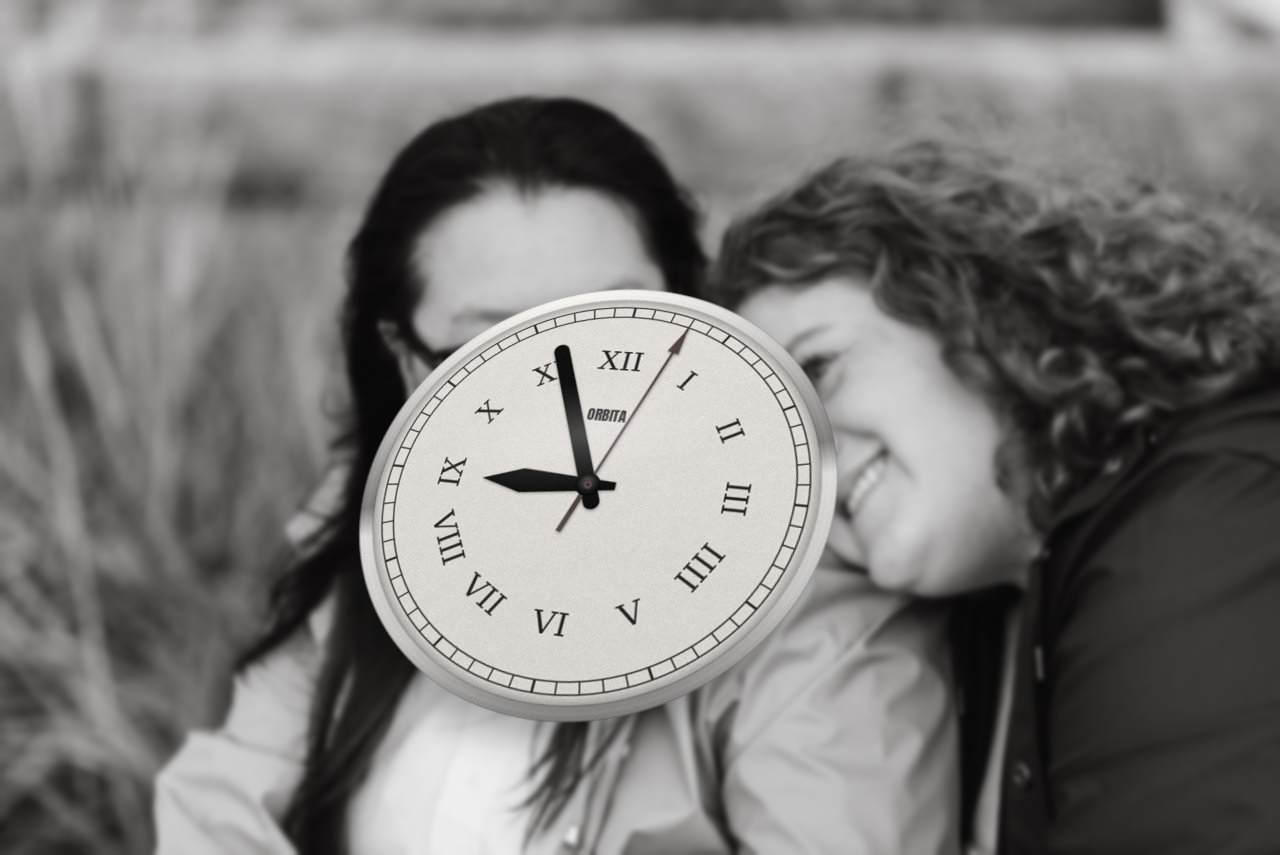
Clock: 8.56.03
